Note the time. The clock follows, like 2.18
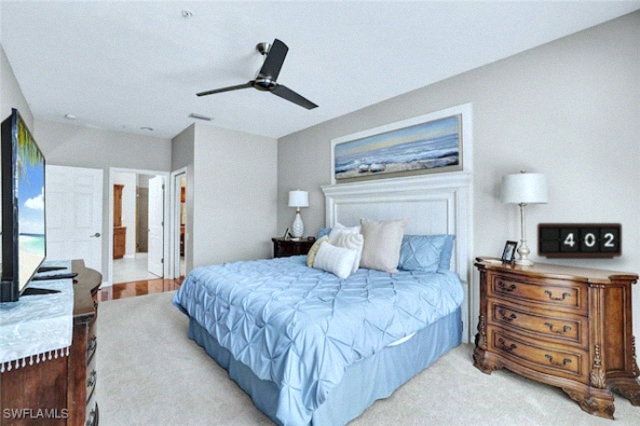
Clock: 4.02
